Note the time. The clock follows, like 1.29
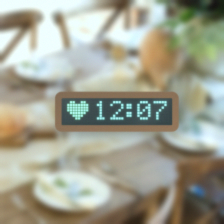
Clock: 12.07
